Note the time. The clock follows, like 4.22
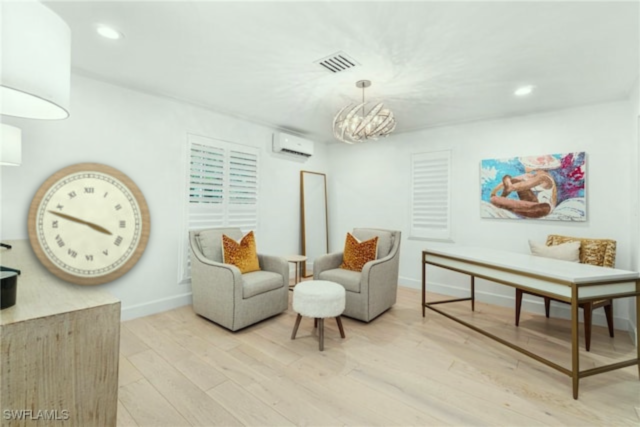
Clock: 3.48
